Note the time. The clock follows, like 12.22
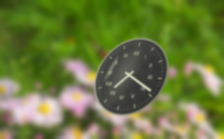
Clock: 7.19
